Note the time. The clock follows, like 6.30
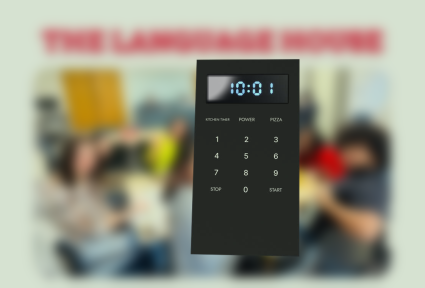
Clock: 10.01
